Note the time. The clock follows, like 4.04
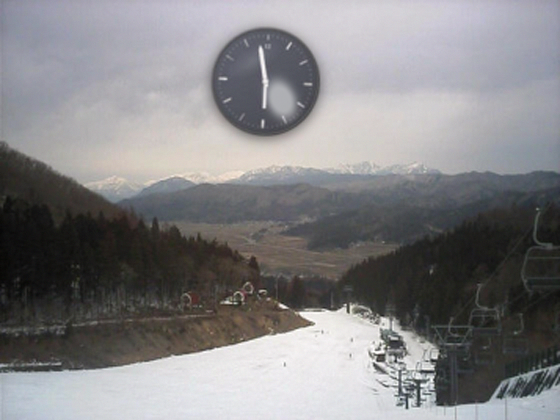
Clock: 5.58
